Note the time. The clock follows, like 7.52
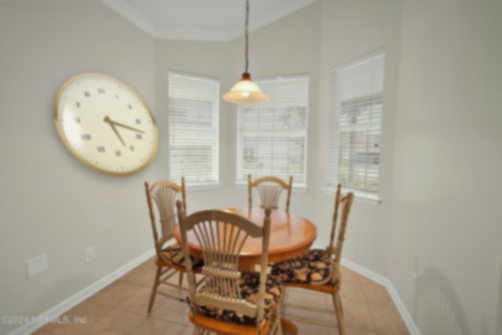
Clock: 5.18
